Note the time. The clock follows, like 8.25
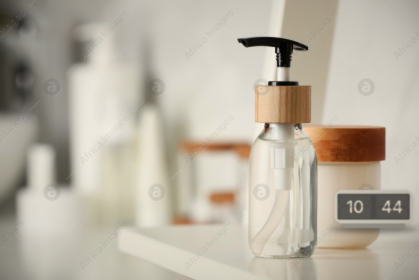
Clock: 10.44
